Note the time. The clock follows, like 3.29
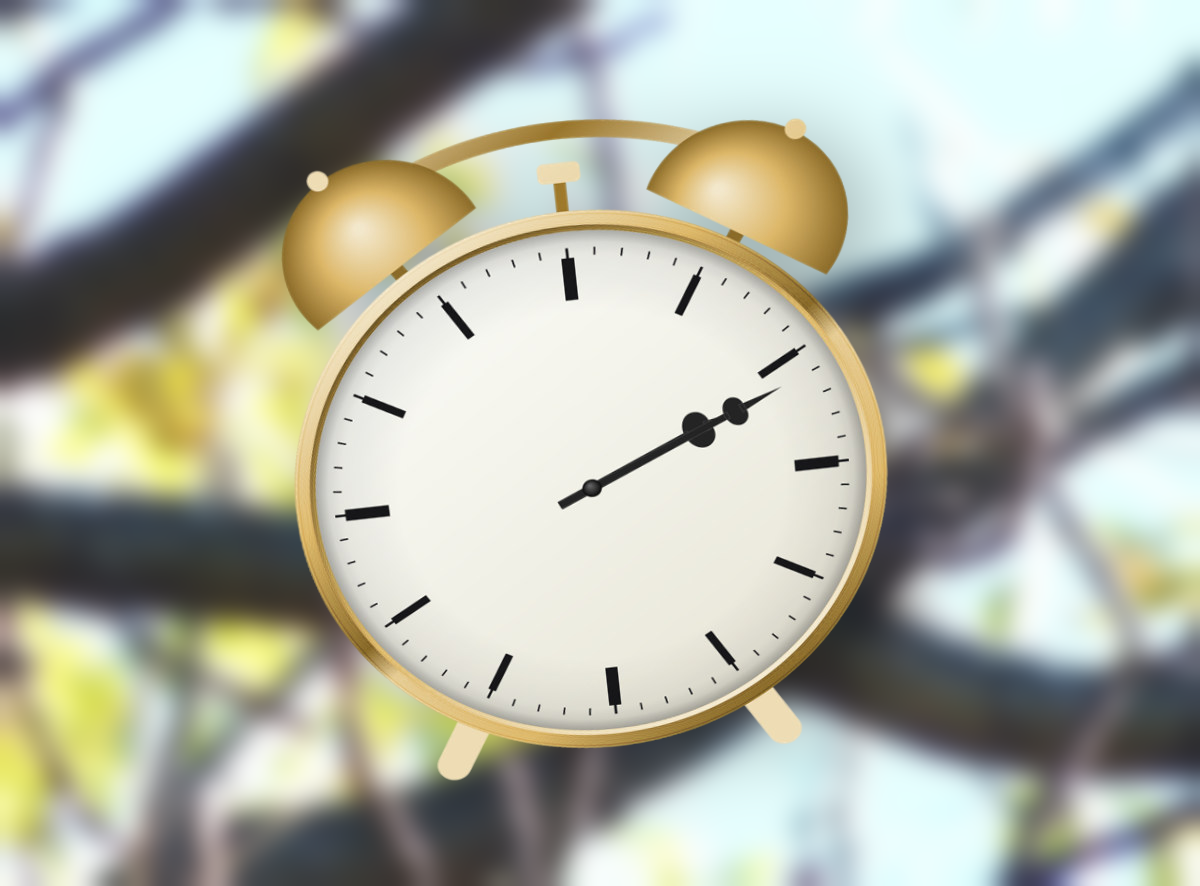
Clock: 2.11
